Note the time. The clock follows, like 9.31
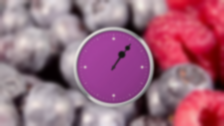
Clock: 1.06
